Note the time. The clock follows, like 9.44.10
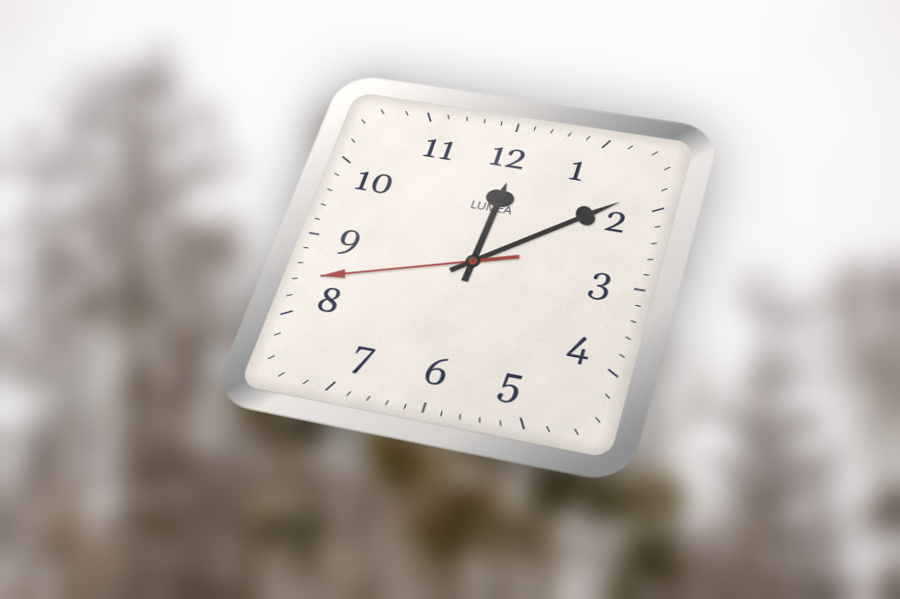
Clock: 12.08.42
